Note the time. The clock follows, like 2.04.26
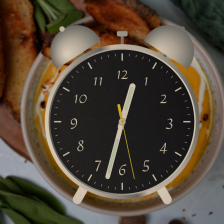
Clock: 12.32.28
